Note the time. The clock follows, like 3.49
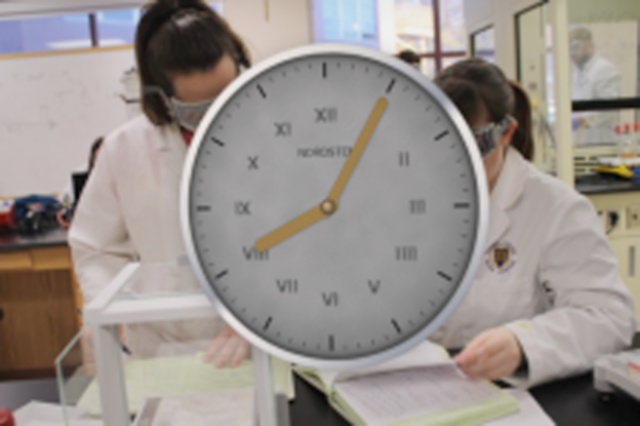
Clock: 8.05
